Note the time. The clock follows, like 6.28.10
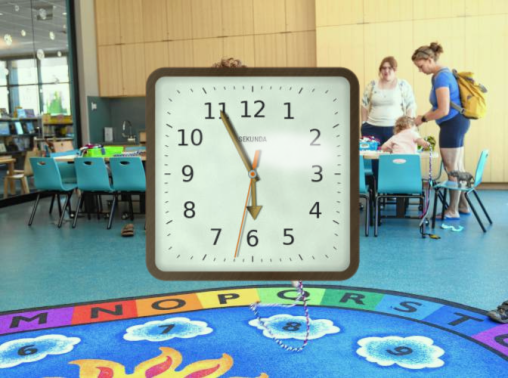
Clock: 5.55.32
